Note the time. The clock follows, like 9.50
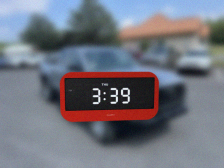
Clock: 3.39
